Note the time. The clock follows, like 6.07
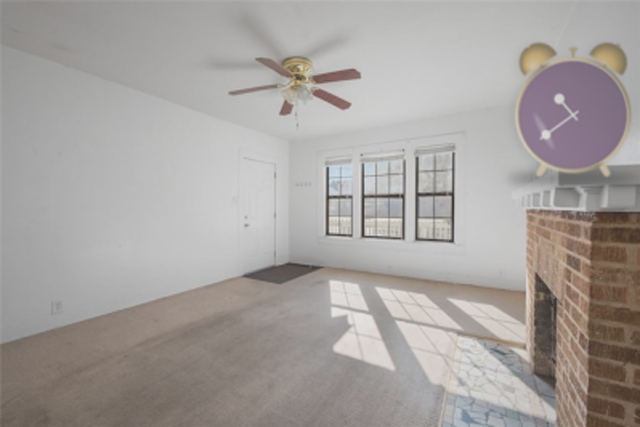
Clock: 10.39
